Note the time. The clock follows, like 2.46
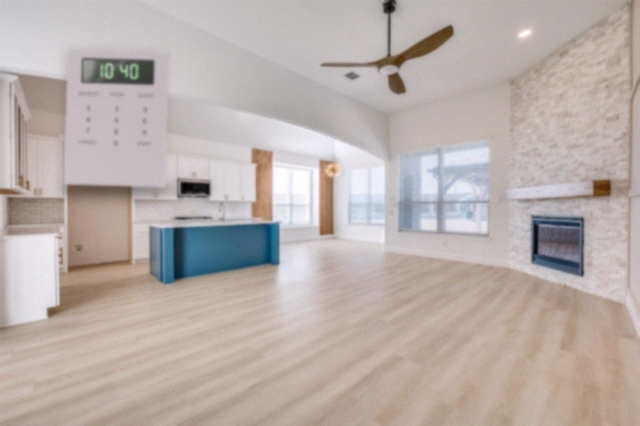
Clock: 10.40
